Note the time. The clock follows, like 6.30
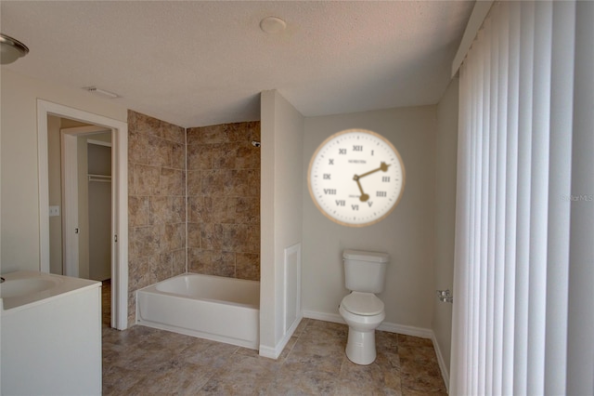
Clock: 5.11
